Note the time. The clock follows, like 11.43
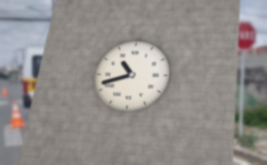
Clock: 10.42
